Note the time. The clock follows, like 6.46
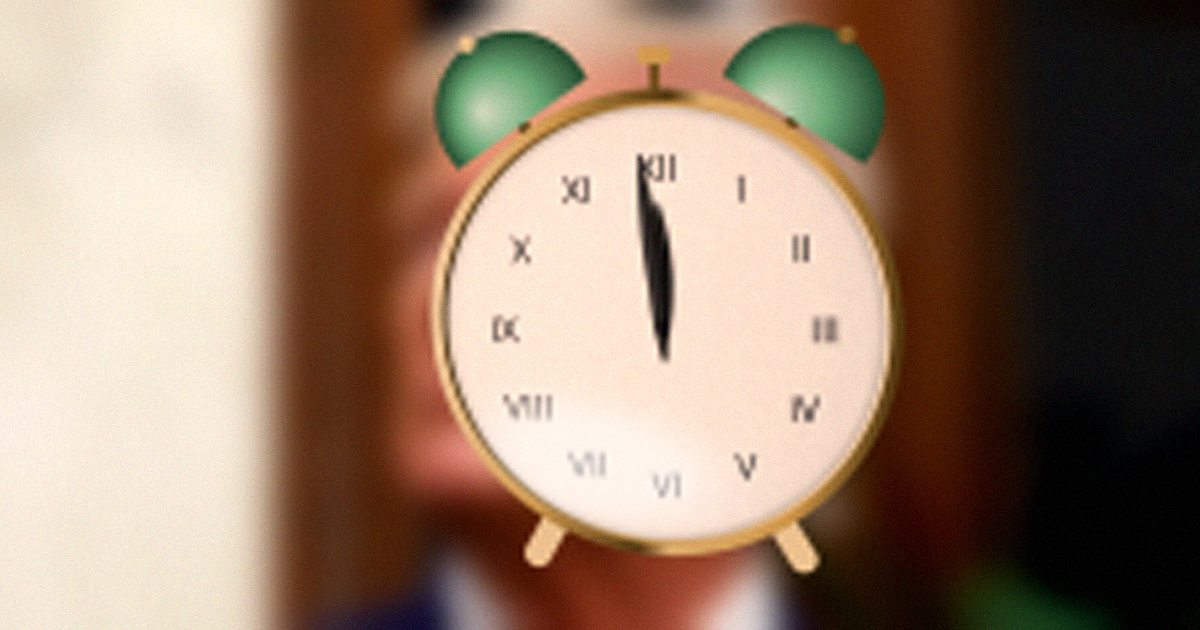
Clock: 11.59
